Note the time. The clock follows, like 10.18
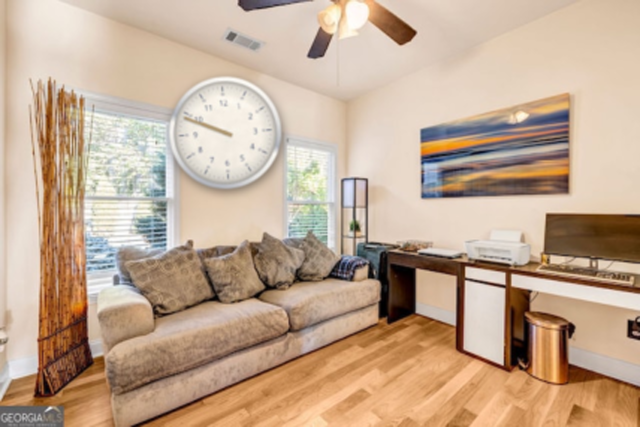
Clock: 9.49
